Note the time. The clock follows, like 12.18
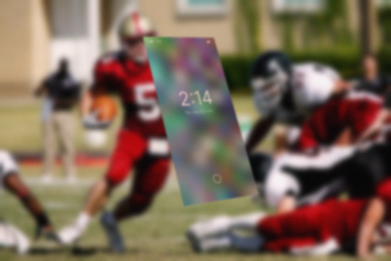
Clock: 2.14
